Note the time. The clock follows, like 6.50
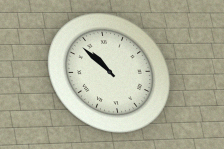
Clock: 10.53
